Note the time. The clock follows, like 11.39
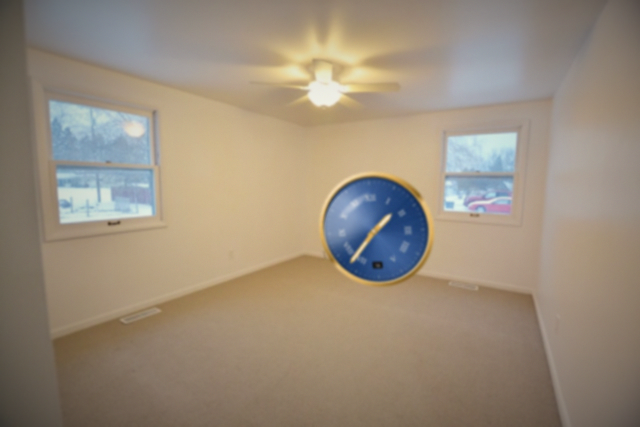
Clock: 1.37
